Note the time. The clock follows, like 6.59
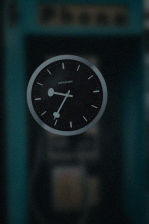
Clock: 9.36
